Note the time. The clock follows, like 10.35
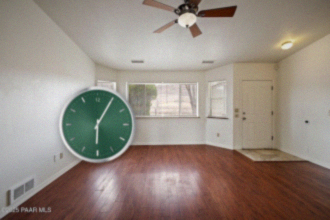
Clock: 6.05
